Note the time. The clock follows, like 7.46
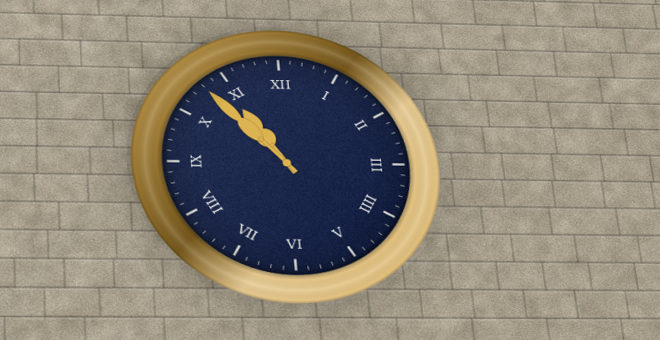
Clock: 10.53
